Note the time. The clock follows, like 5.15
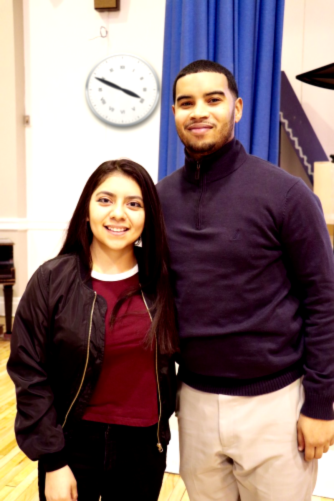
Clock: 3.49
